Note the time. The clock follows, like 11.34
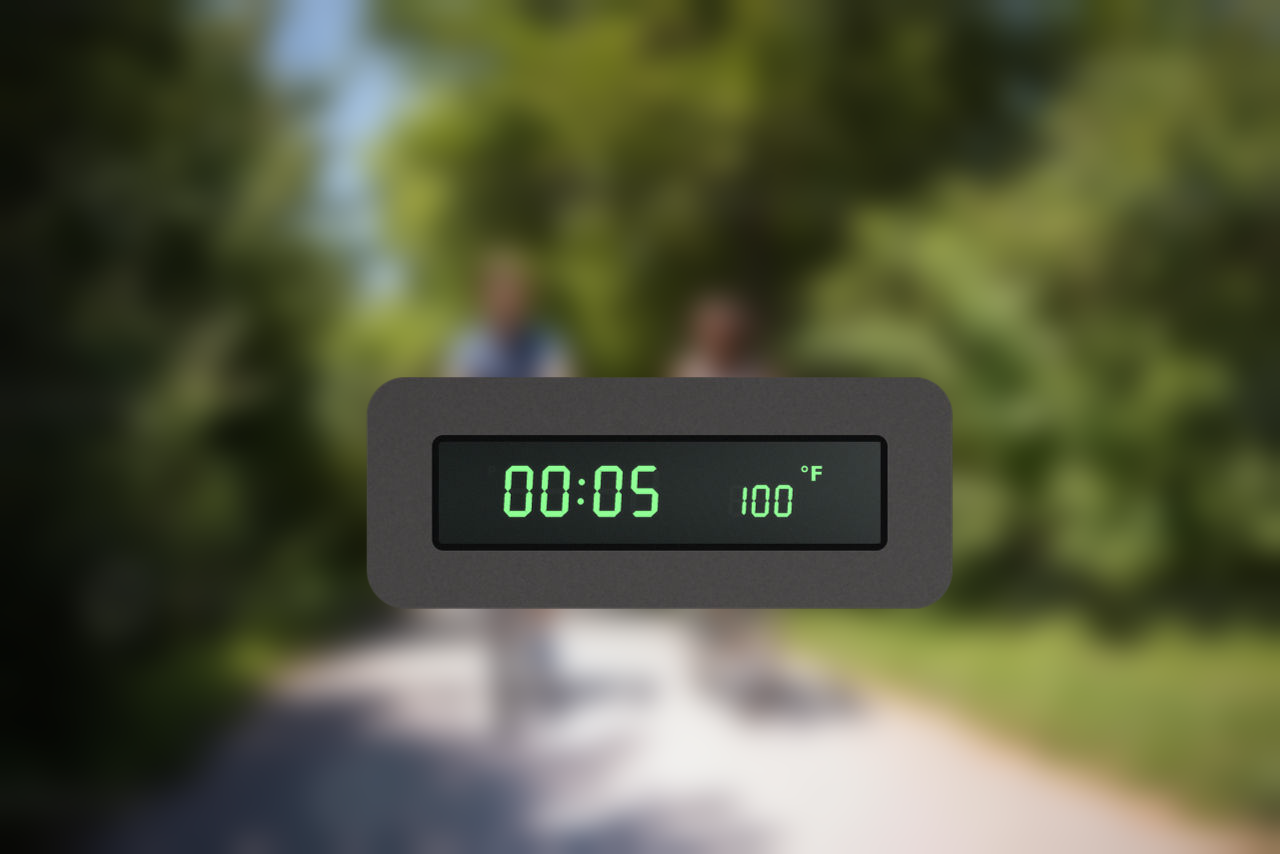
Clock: 0.05
